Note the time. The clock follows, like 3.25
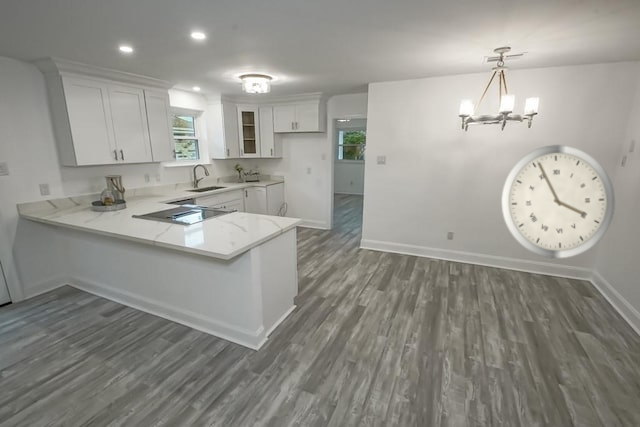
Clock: 3.56
